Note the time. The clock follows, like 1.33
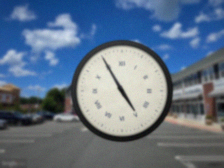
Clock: 4.55
